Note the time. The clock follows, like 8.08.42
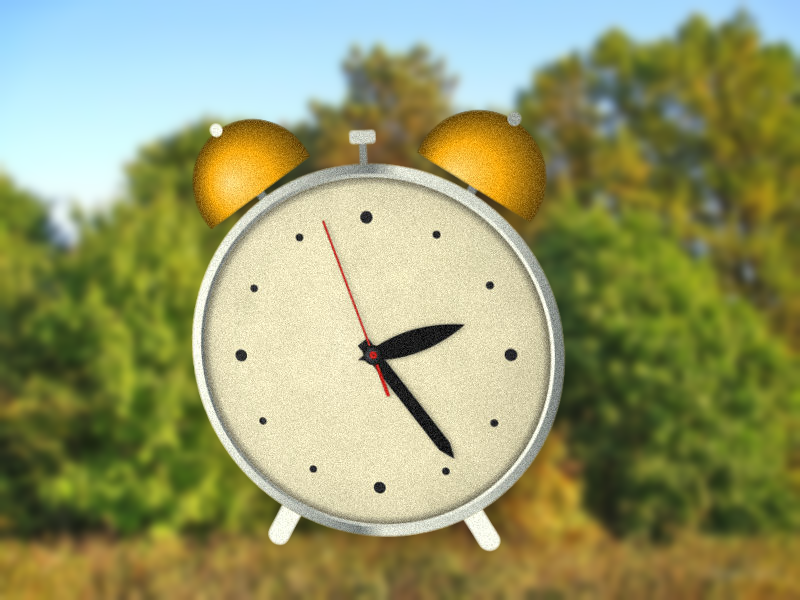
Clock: 2.23.57
